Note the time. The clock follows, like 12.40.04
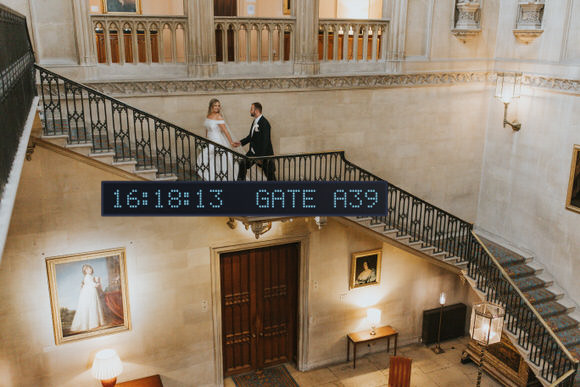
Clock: 16.18.13
